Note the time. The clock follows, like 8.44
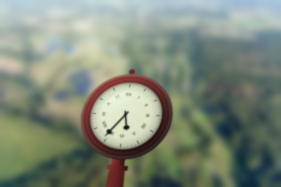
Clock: 5.36
